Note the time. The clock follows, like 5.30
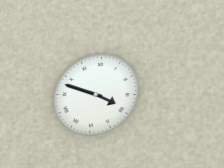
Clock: 3.48
